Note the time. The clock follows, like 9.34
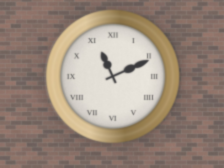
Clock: 11.11
